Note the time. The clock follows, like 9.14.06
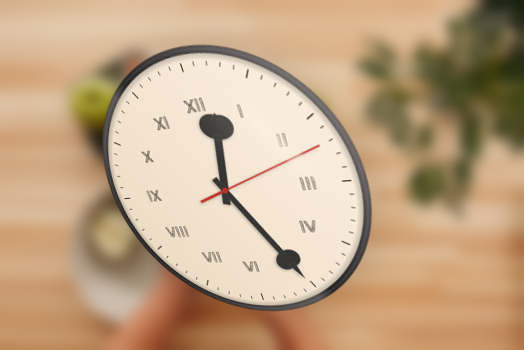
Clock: 12.25.12
